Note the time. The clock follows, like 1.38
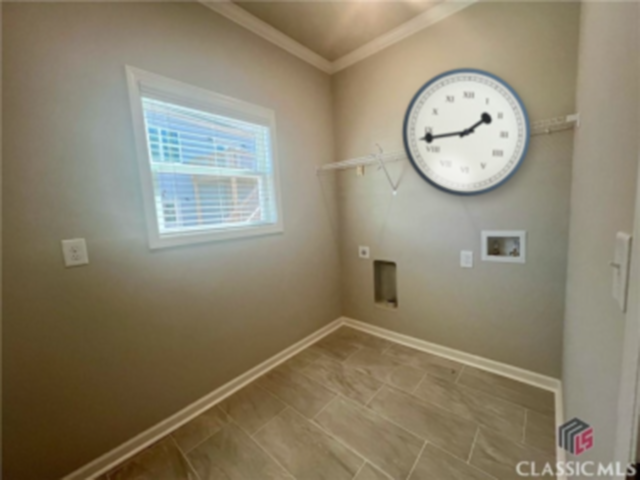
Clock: 1.43
